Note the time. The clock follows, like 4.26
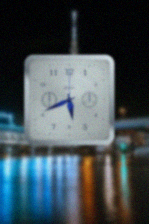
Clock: 5.41
